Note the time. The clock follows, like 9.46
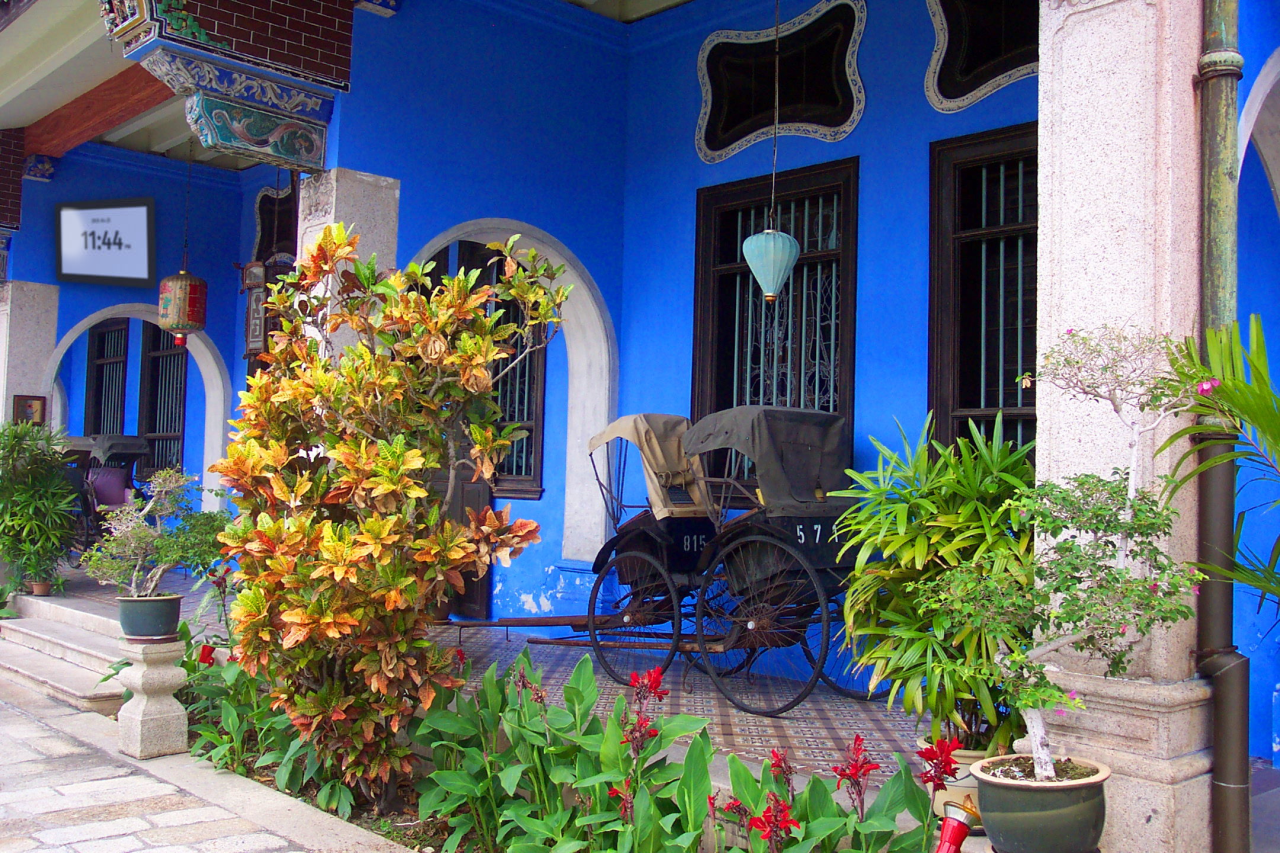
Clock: 11.44
